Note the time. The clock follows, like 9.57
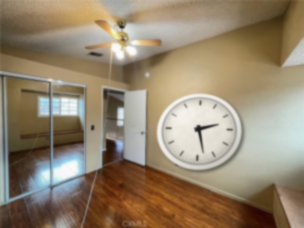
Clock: 2.28
